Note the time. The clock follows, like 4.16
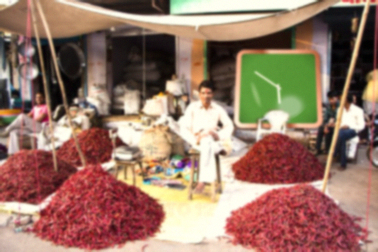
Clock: 5.51
